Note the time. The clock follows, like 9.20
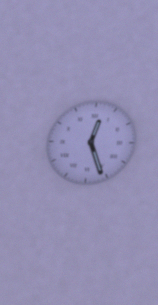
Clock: 12.26
